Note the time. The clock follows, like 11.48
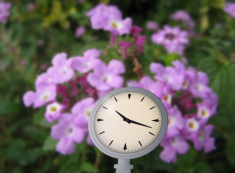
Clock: 10.18
